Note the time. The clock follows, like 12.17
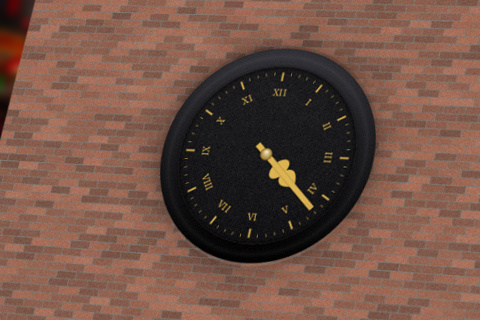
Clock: 4.22
